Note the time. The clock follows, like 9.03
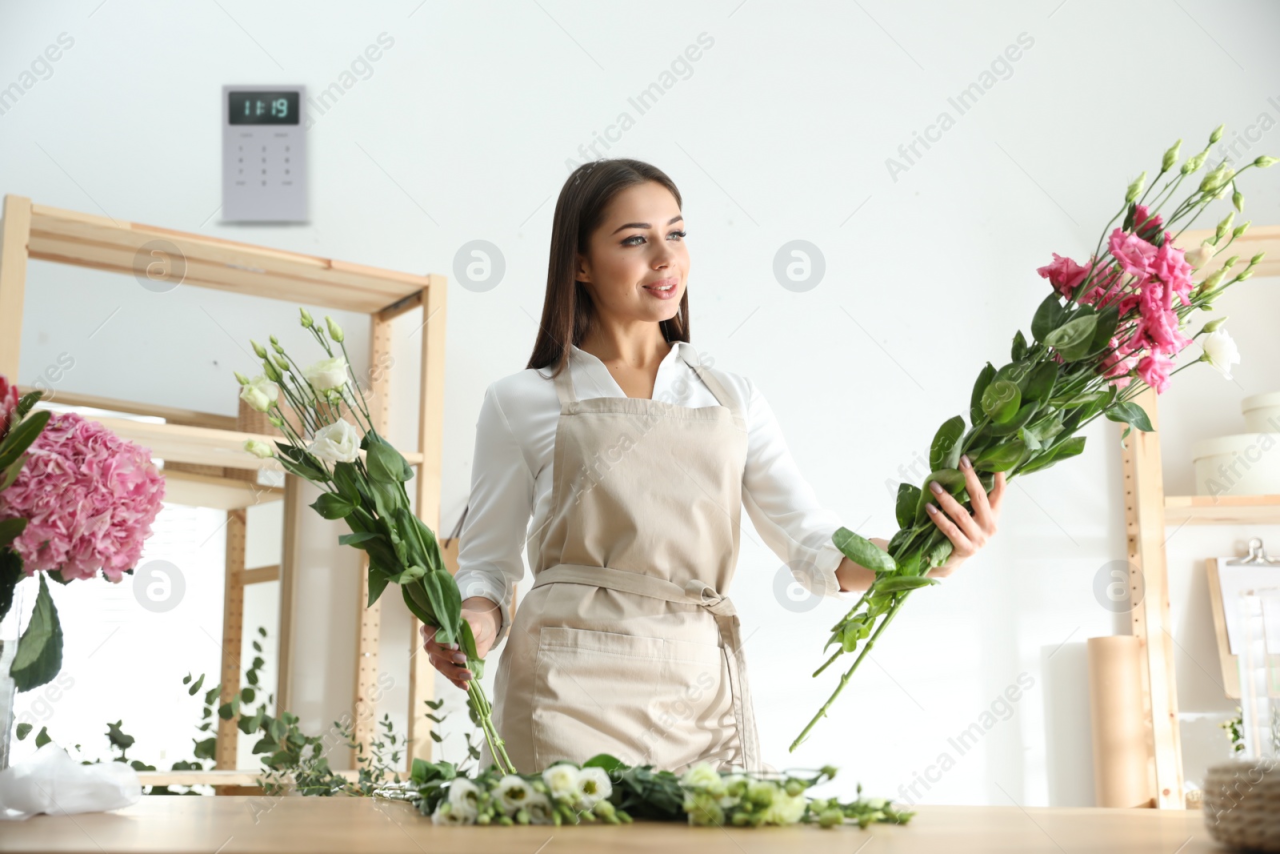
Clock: 11.19
